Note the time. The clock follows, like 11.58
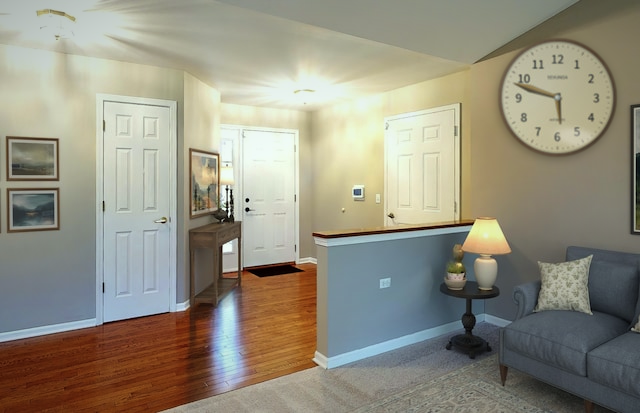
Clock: 5.48
